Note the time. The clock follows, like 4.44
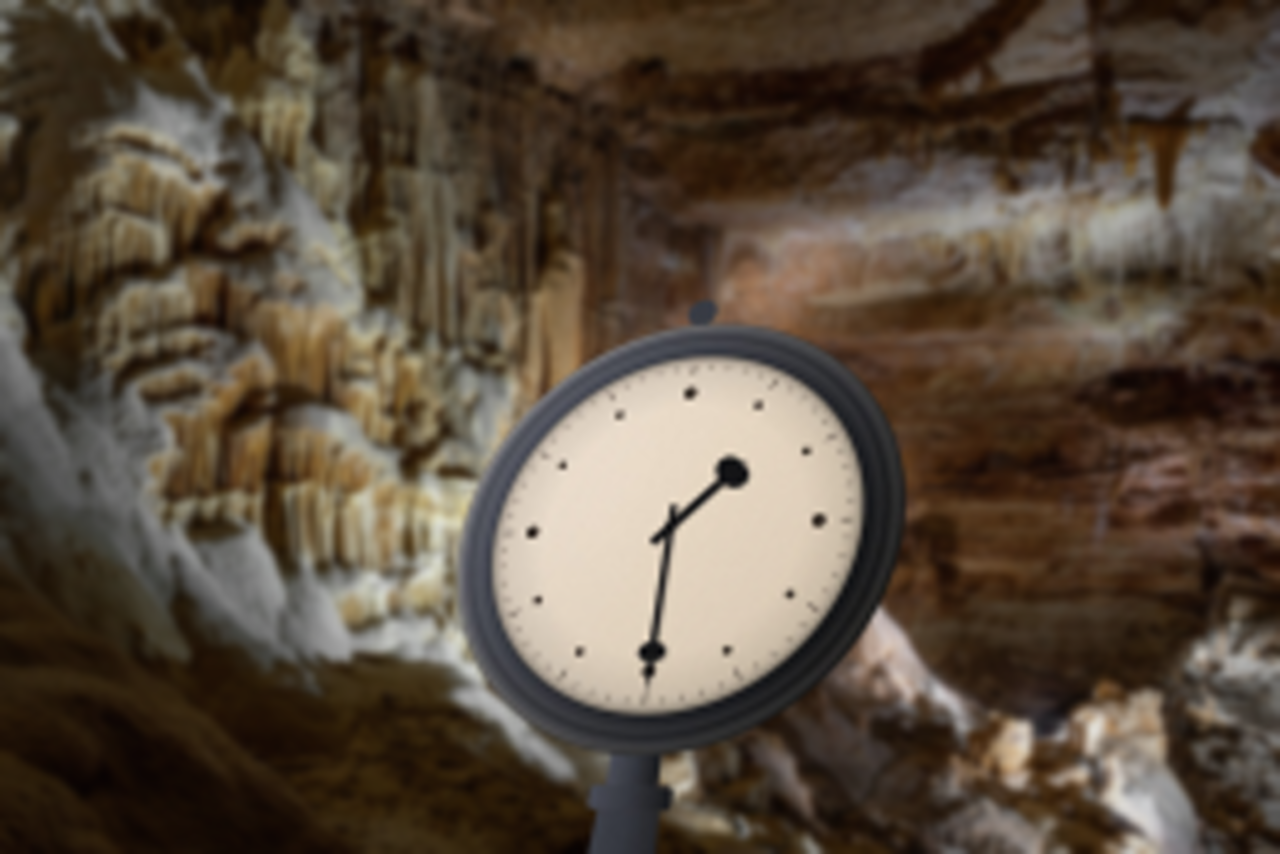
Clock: 1.30
